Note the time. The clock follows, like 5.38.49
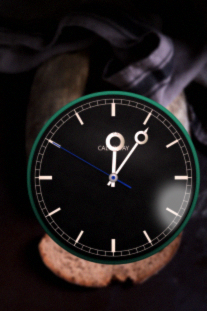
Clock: 12.05.50
